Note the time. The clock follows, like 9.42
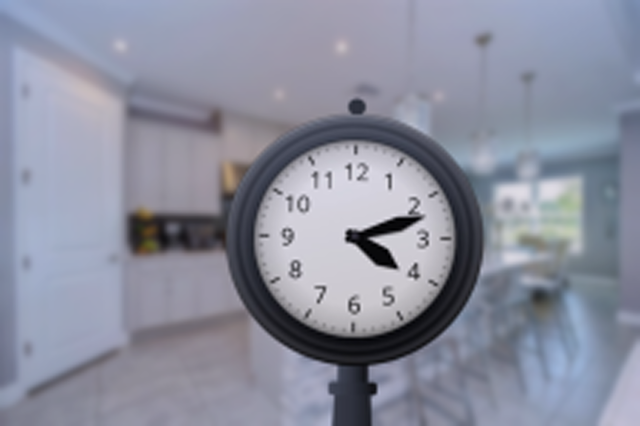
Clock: 4.12
